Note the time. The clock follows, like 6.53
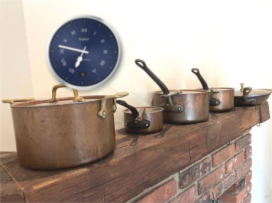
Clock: 6.47
